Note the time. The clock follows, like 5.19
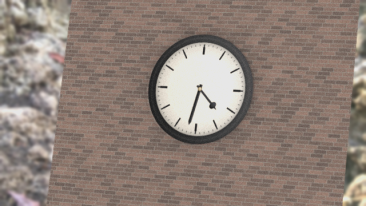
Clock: 4.32
